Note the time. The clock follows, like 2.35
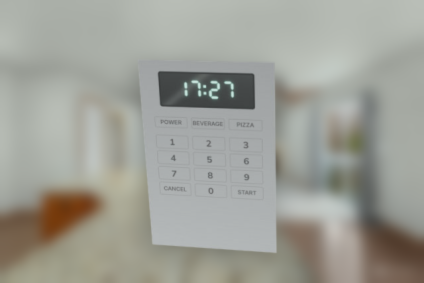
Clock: 17.27
